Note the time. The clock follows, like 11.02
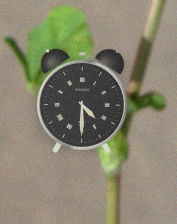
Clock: 4.30
